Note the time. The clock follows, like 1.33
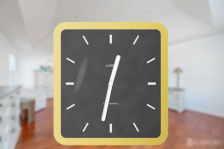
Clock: 12.32
